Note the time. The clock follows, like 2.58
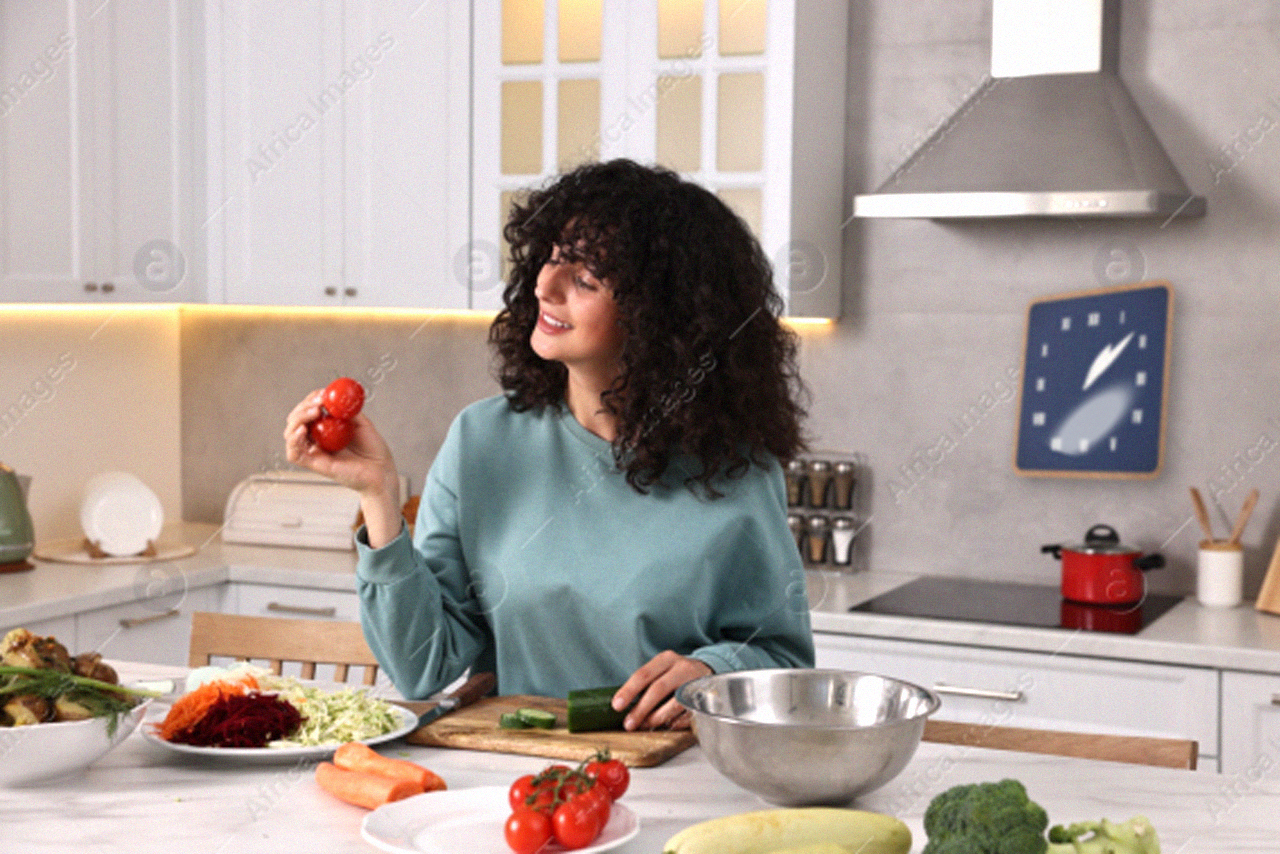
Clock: 1.08
